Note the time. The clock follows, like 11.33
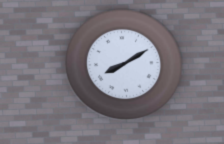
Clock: 8.10
